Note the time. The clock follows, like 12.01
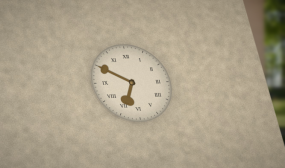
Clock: 6.50
